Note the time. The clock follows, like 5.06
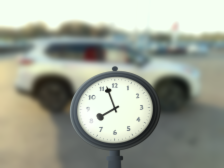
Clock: 7.57
